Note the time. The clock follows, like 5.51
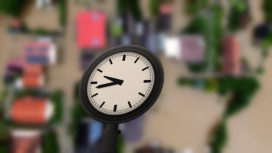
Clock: 9.43
